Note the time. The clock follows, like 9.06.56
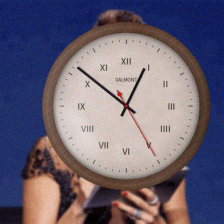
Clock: 12.51.25
